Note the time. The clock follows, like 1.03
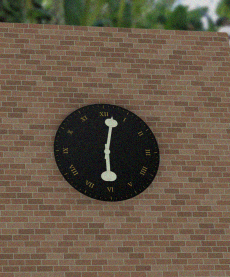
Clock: 6.02
